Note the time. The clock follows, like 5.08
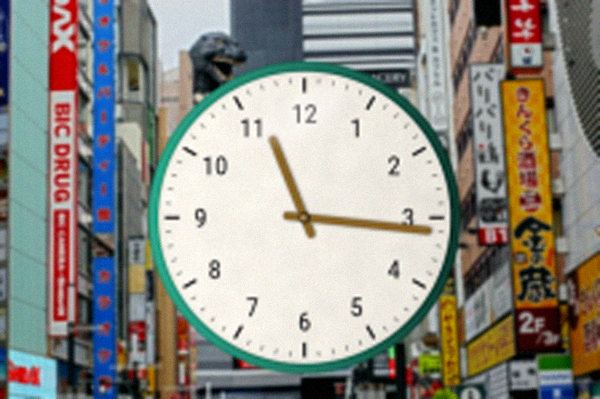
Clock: 11.16
